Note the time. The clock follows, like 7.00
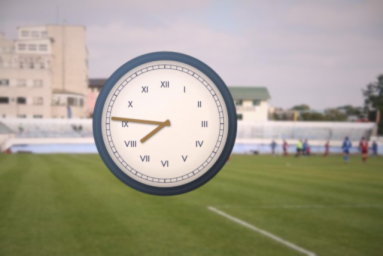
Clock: 7.46
